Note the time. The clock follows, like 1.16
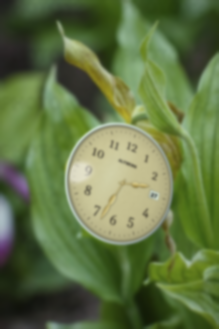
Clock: 2.33
